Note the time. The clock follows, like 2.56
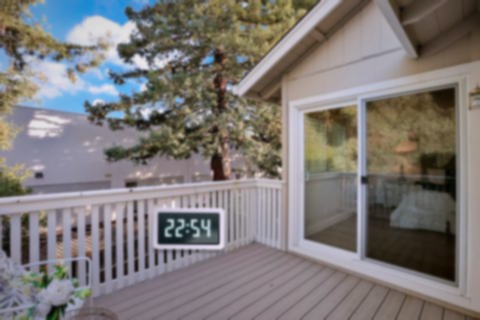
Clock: 22.54
